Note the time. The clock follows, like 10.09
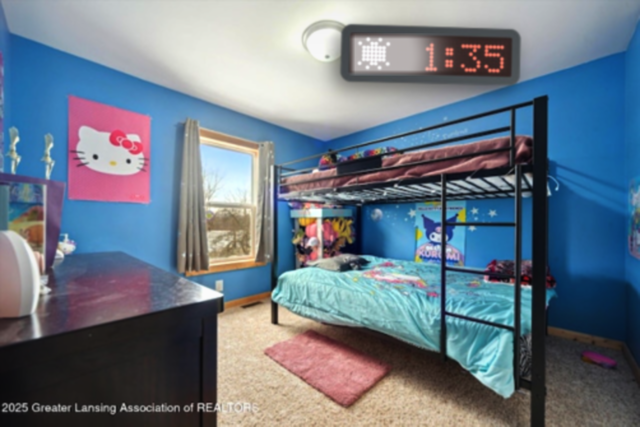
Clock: 1.35
